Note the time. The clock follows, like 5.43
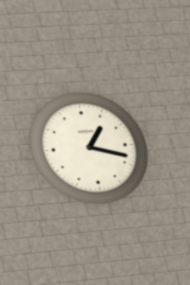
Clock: 1.18
